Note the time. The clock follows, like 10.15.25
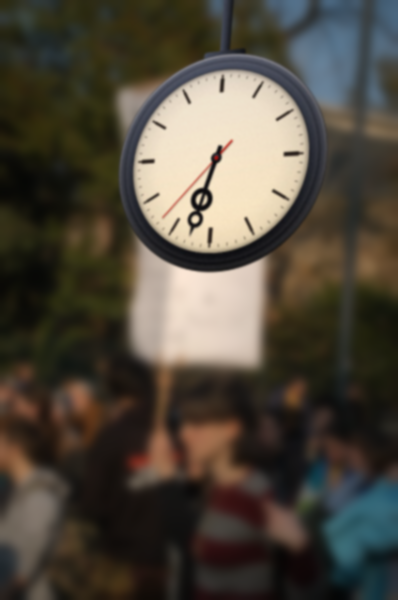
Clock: 6.32.37
